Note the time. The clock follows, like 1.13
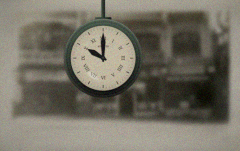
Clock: 10.00
